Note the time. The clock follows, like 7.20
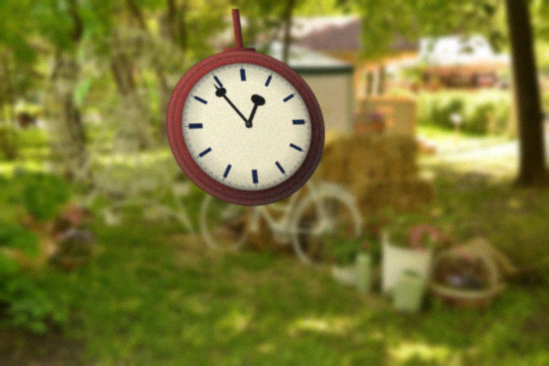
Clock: 12.54
